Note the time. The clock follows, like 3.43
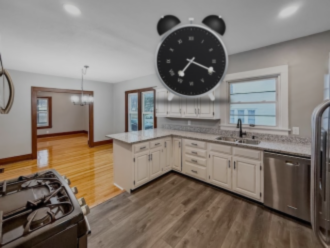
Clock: 7.19
